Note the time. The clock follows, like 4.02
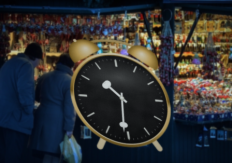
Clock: 10.31
